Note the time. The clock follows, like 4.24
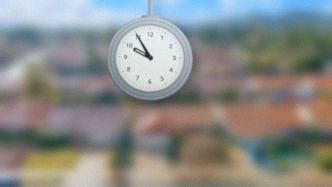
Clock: 9.55
